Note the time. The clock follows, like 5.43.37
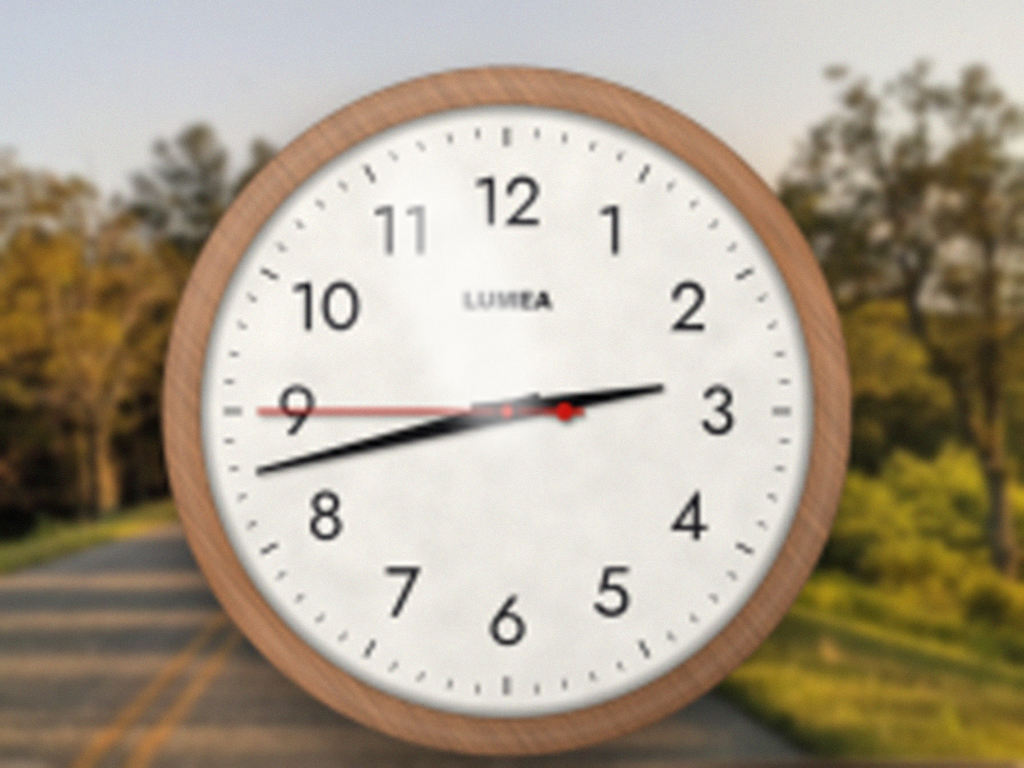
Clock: 2.42.45
